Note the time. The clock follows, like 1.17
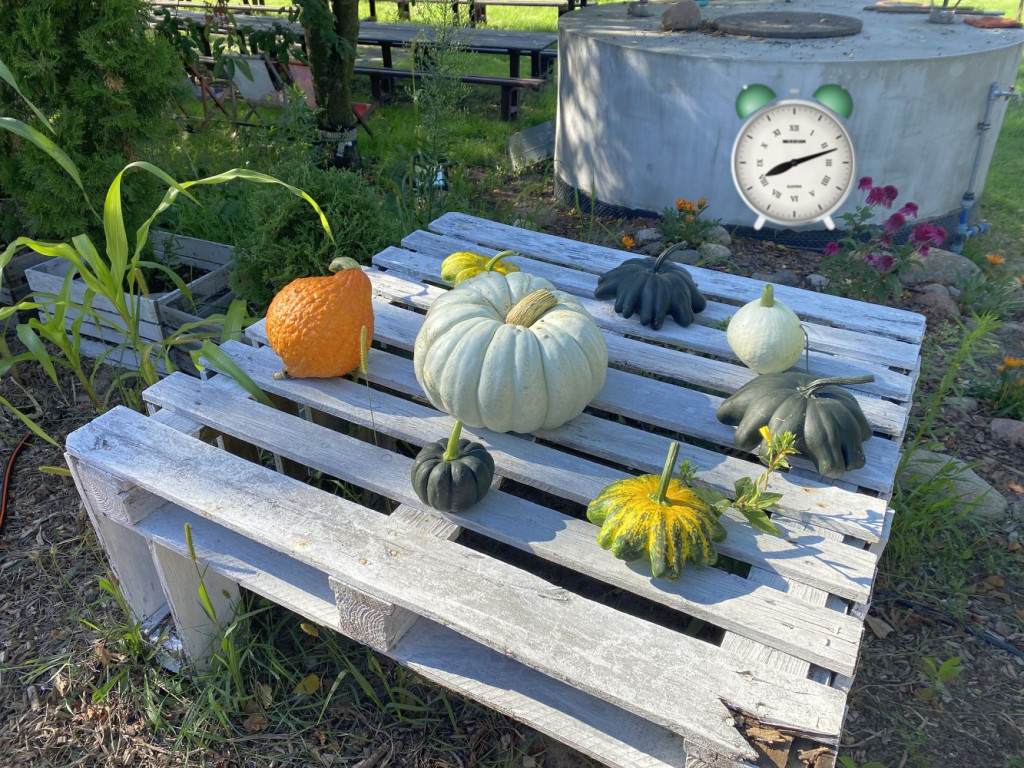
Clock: 8.12
